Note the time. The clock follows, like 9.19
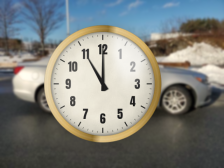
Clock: 11.00
